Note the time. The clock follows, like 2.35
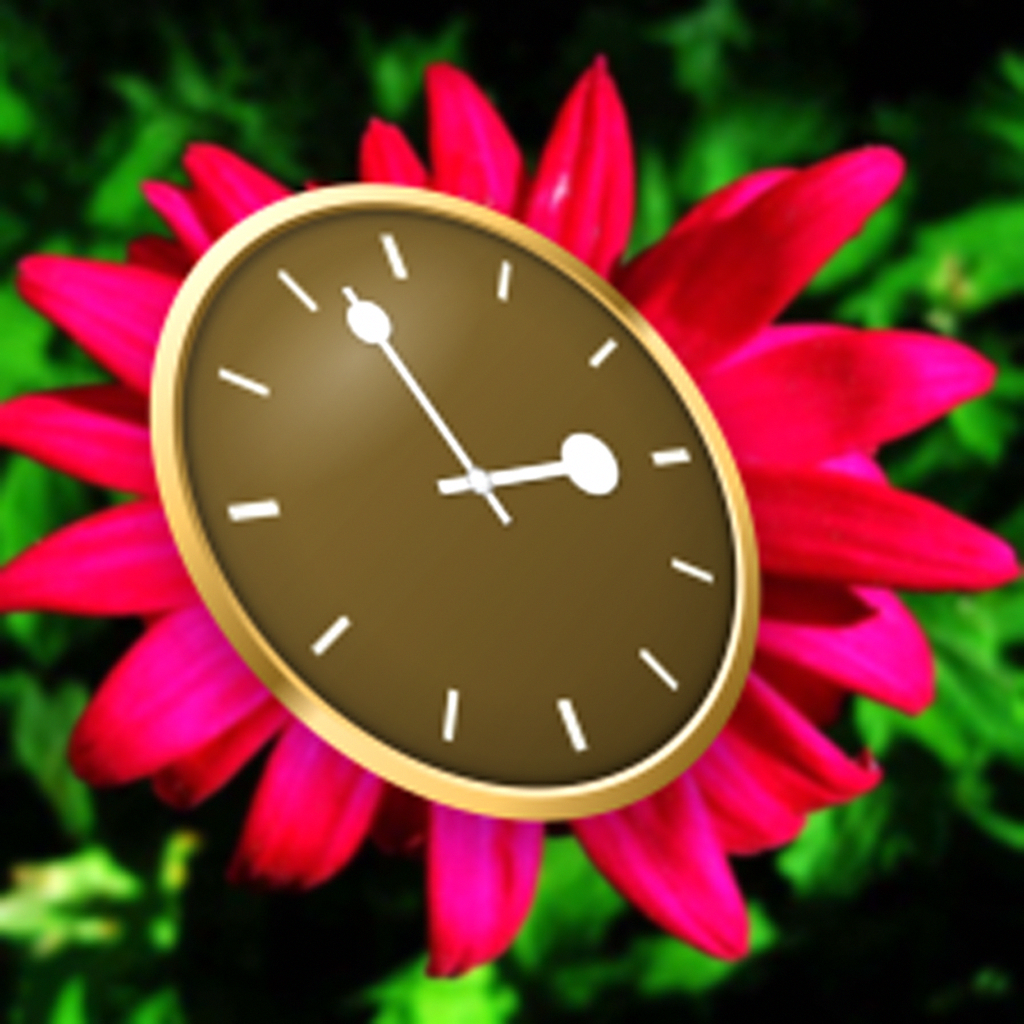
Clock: 2.57
